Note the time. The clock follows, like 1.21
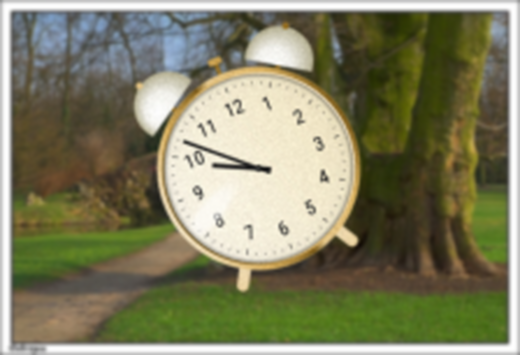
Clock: 9.52
